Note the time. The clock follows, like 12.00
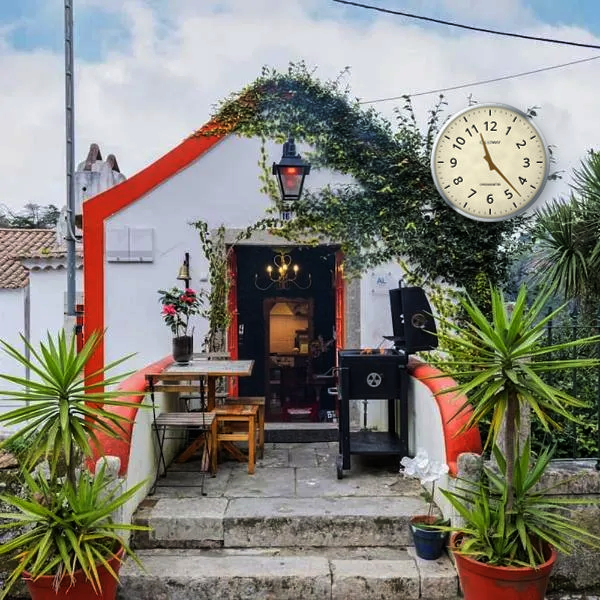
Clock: 11.23
